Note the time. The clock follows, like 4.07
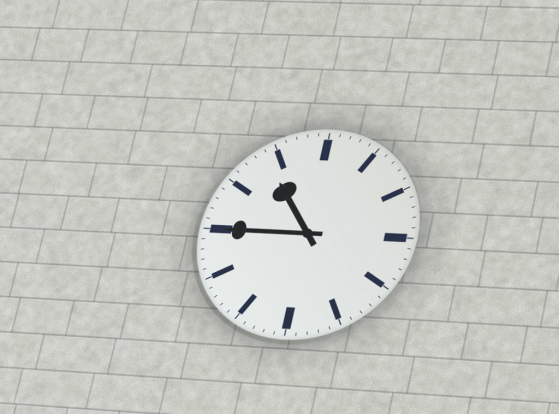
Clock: 10.45
